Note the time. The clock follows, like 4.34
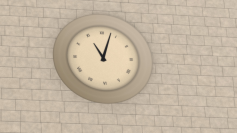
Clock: 11.03
